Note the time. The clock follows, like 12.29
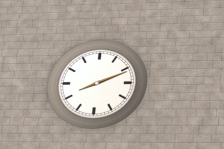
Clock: 8.11
